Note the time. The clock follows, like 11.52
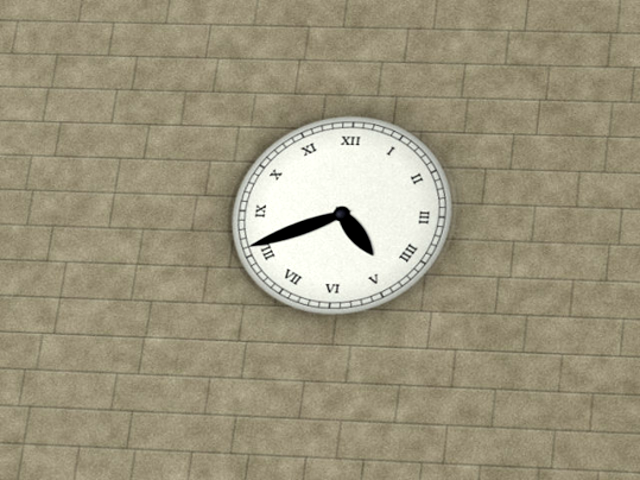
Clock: 4.41
